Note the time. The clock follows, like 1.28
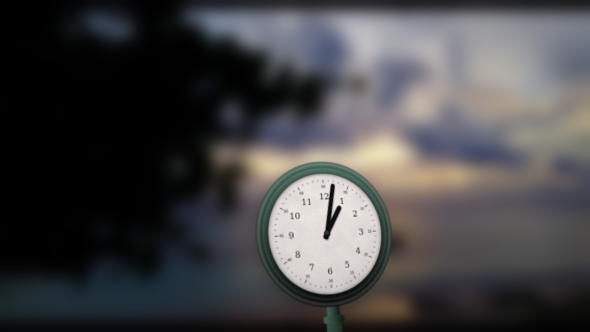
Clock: 1.02
